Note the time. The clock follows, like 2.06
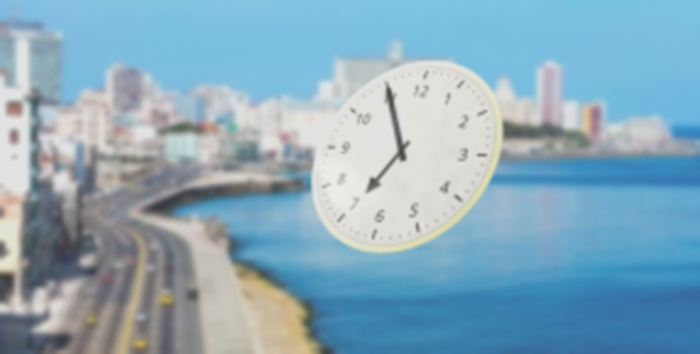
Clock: 6.55
